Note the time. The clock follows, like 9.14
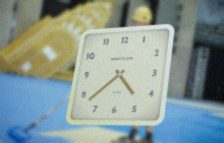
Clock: 4.38
